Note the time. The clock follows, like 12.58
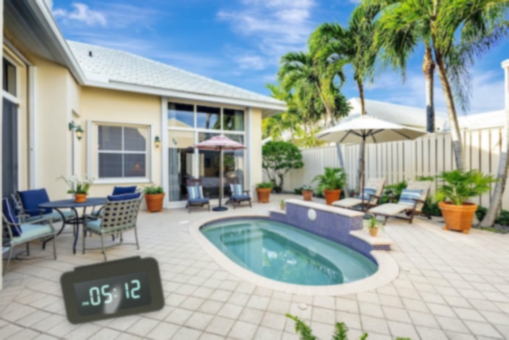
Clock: 5.12
